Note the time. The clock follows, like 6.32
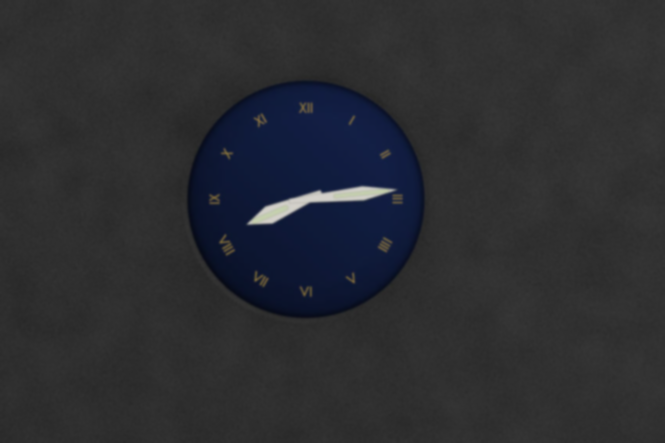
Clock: 8.14
